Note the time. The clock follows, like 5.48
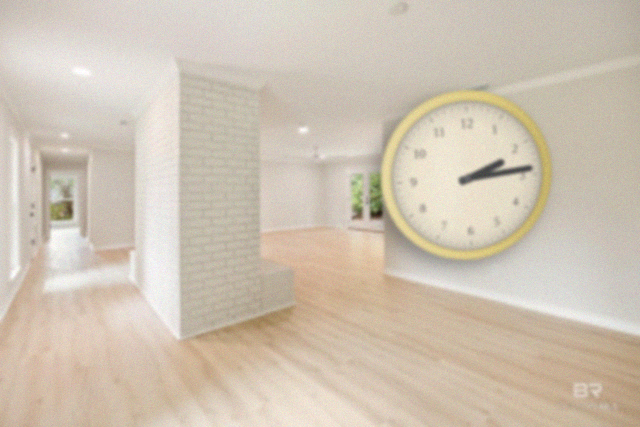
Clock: 2.14
